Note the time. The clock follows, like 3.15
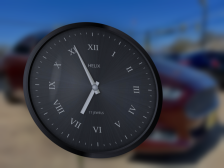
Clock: 6.56
